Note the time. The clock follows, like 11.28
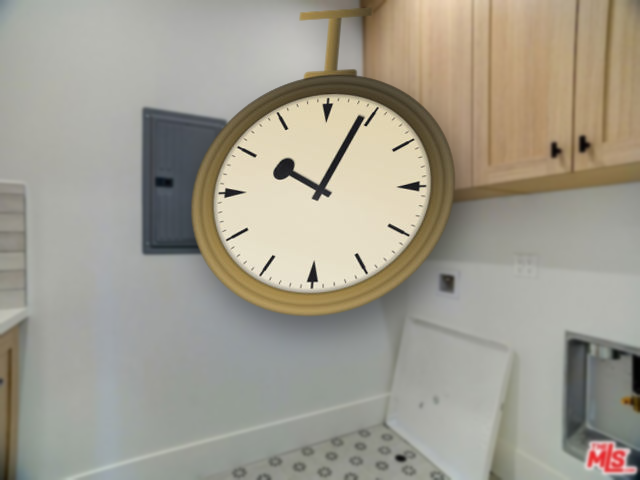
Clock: 10.04
